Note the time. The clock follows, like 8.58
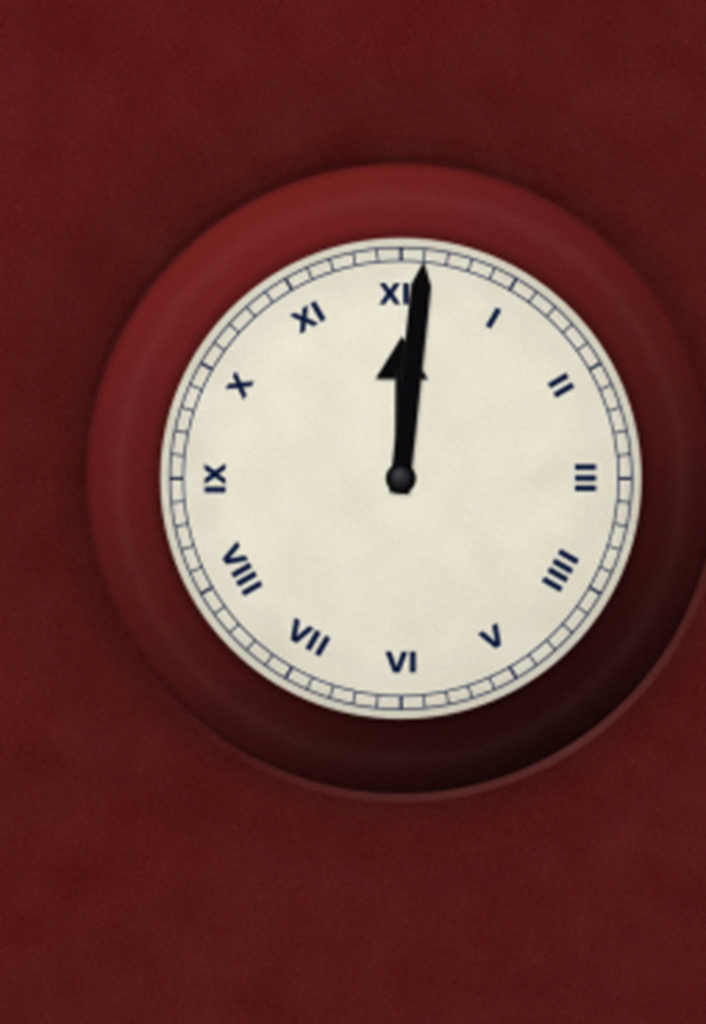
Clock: 12.01
